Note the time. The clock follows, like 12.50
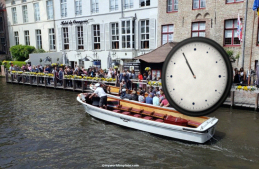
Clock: 10.55
